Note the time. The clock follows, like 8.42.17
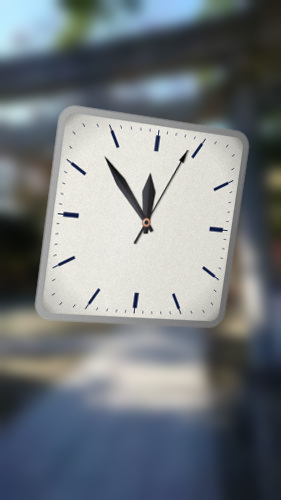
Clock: 11.53.04
